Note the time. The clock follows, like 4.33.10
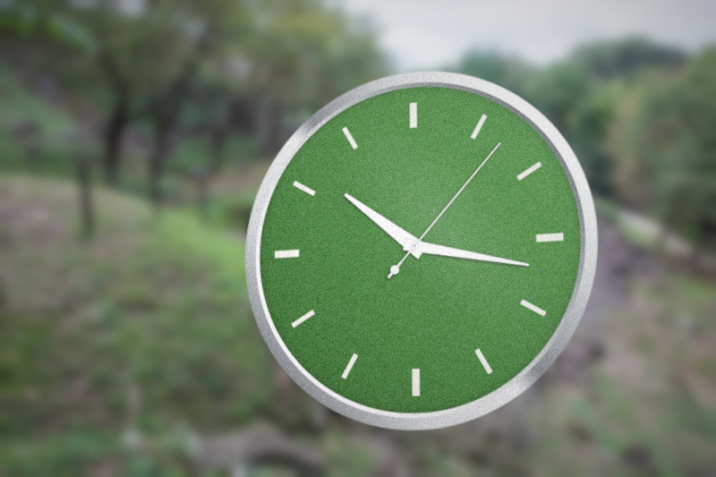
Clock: 10.17.07
